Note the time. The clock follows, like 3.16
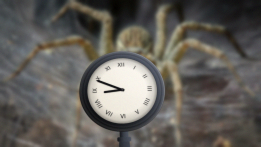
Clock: 8.49
